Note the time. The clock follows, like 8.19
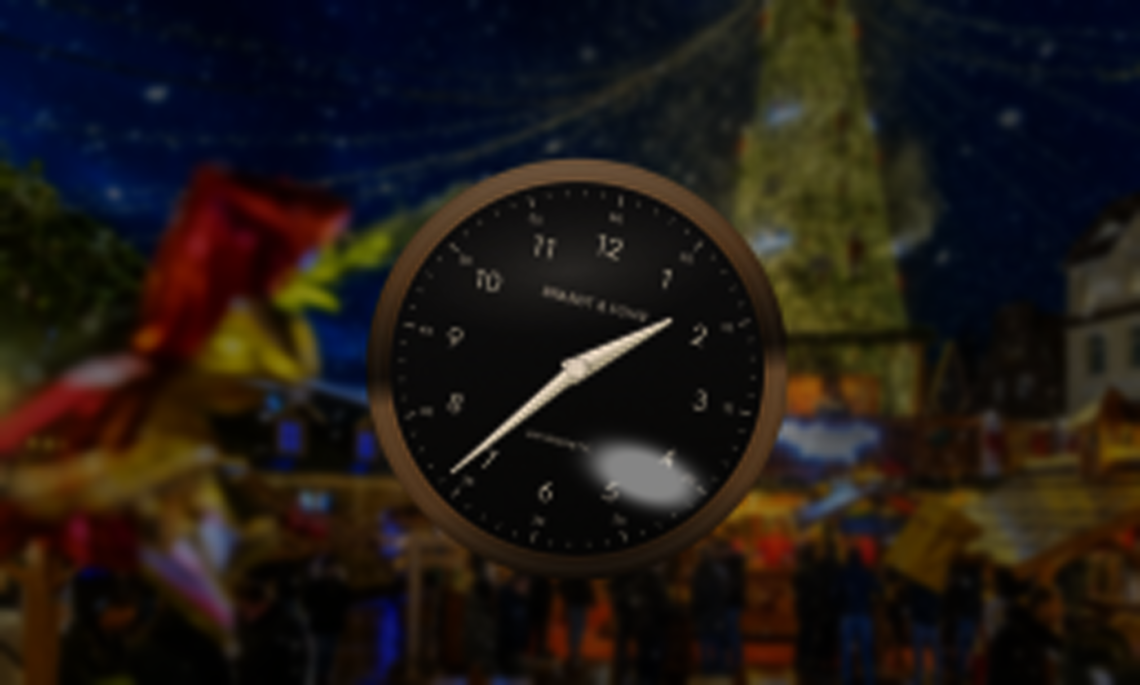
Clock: 1.36
